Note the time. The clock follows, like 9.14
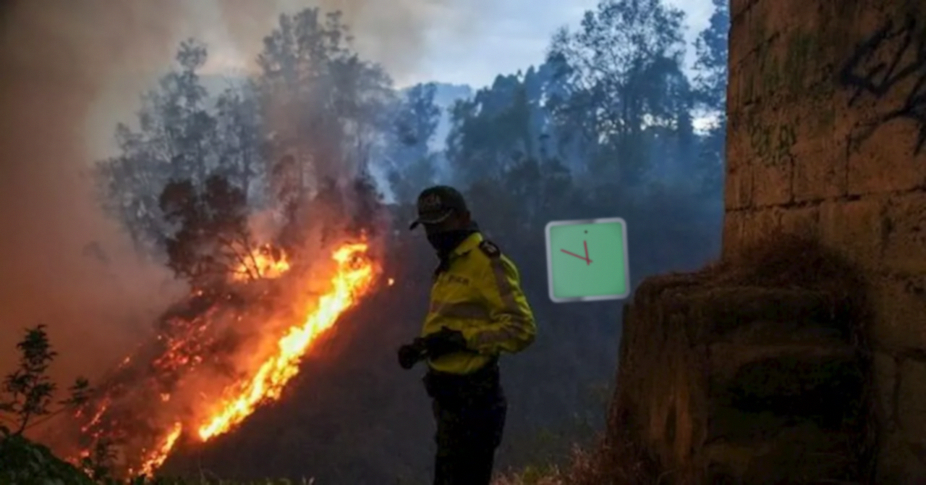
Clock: 11.49
